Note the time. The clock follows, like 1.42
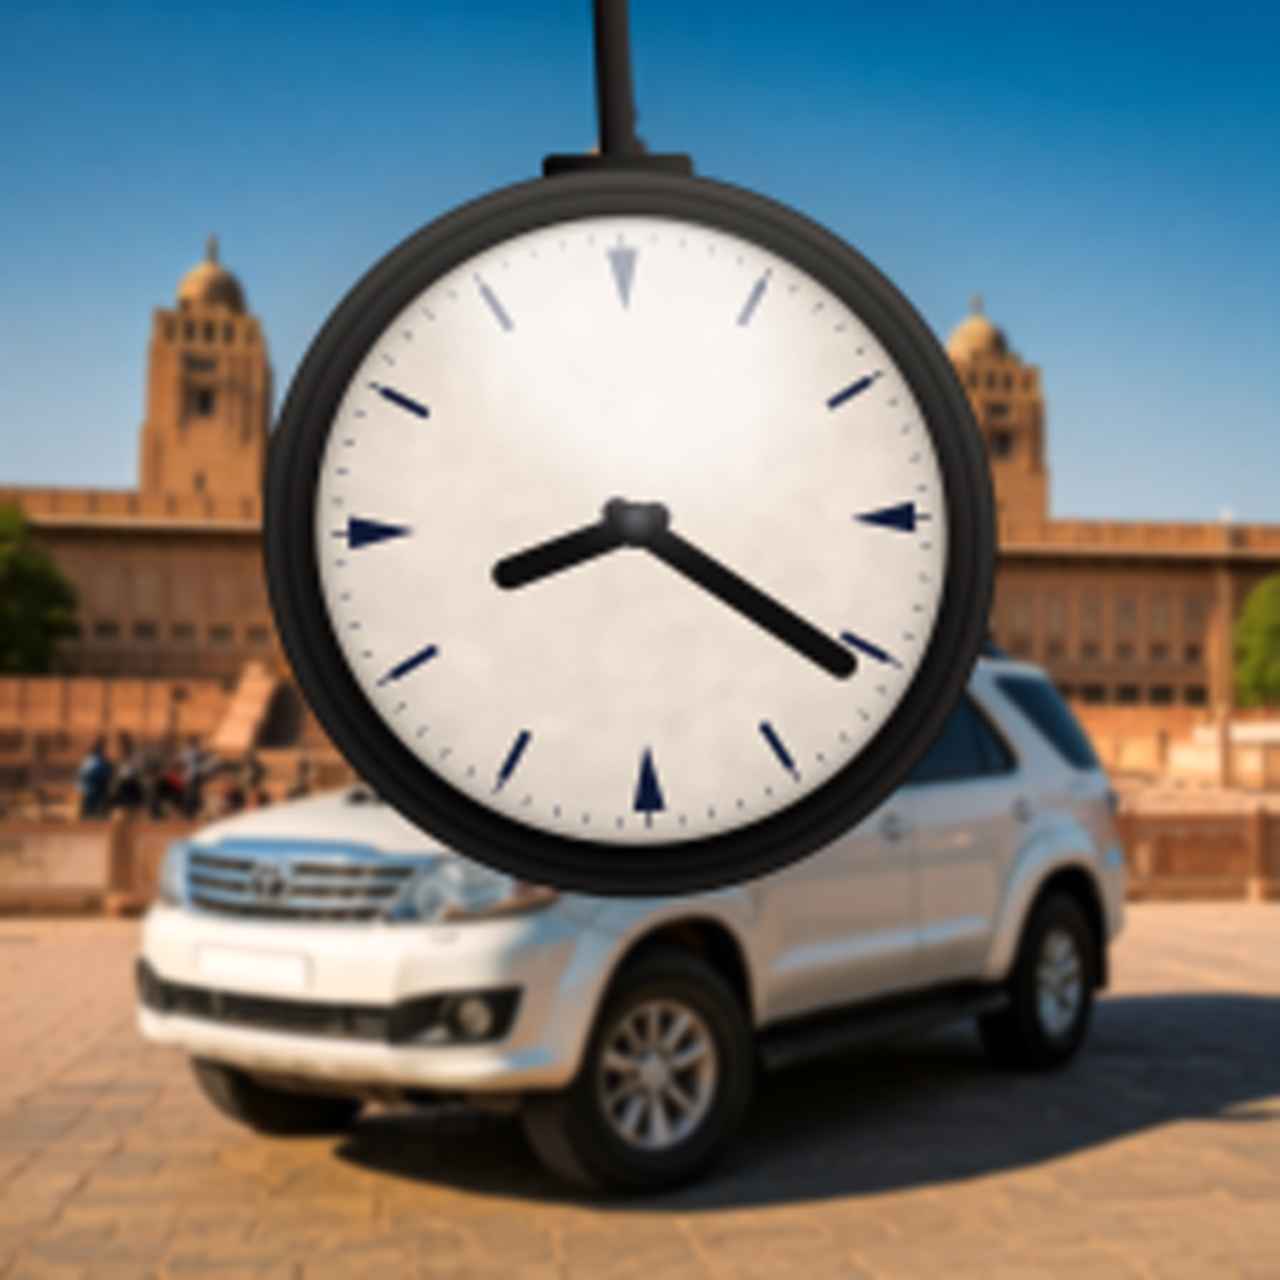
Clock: 8.21
